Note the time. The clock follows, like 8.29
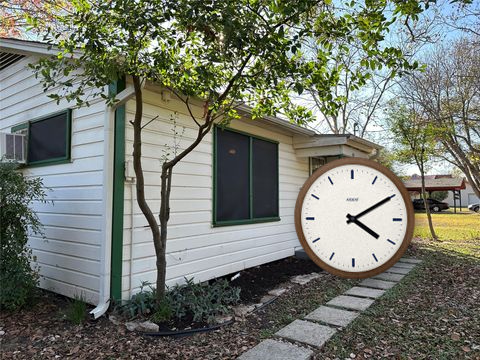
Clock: 4.10
